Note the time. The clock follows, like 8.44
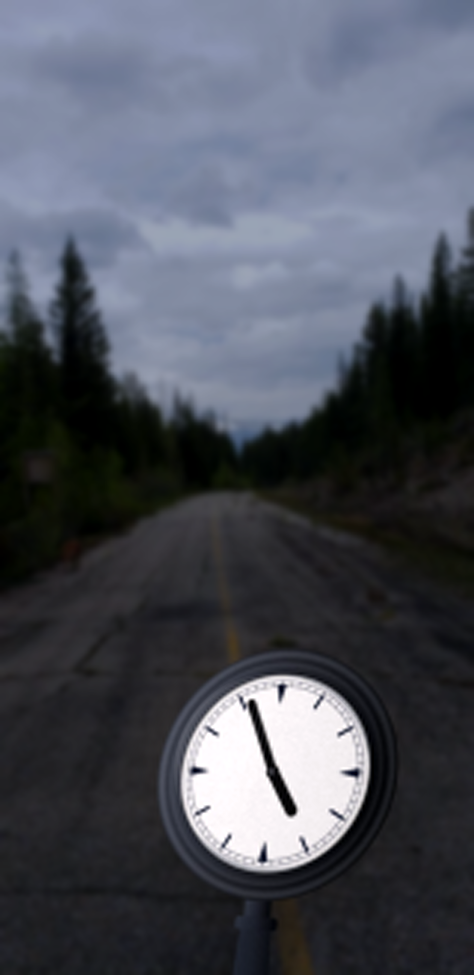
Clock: 4.56
